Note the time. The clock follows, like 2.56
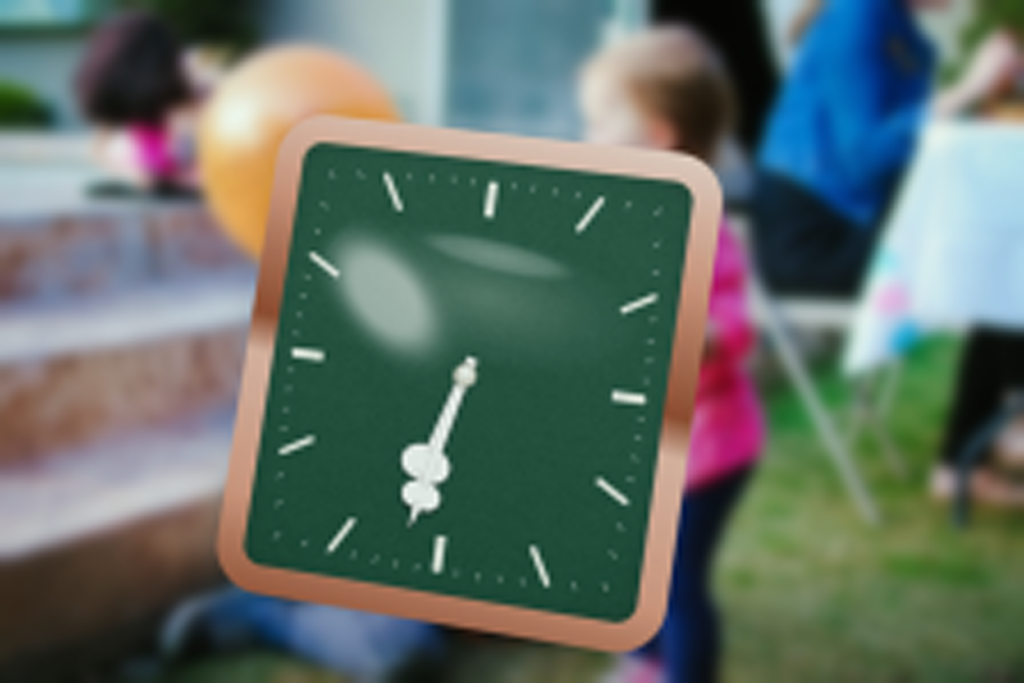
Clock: 6.32
